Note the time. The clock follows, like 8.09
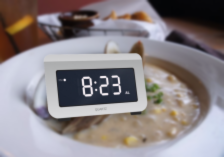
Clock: 8.23
